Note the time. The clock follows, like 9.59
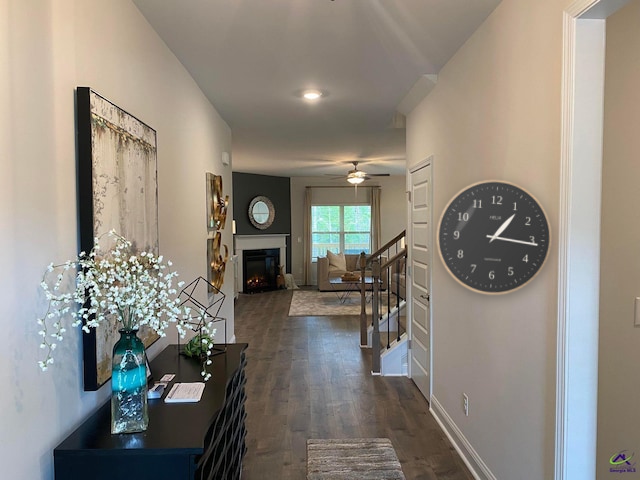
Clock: 1.16
